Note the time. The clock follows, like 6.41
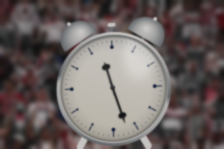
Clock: 11.27
